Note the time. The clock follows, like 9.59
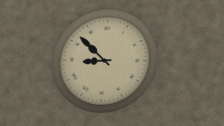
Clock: 8.52
